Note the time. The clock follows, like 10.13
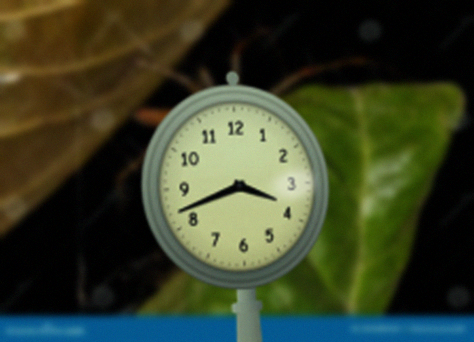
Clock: 3.42
